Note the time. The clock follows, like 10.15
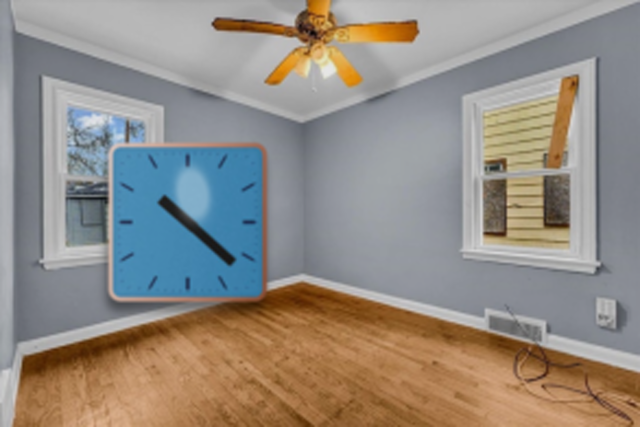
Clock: 10.22
